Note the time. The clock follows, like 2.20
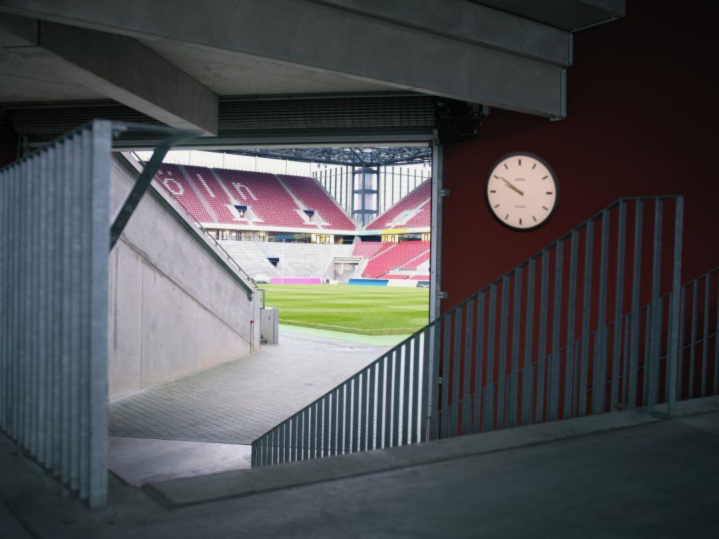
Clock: 9.51
